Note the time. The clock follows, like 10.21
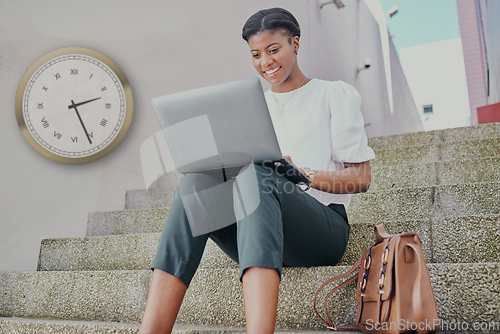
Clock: 2.26
